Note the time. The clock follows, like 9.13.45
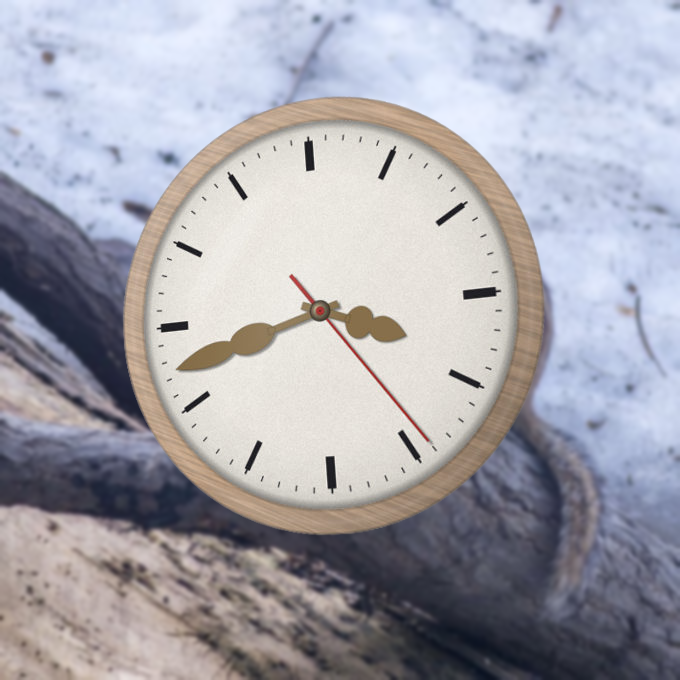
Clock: 3.42.24
